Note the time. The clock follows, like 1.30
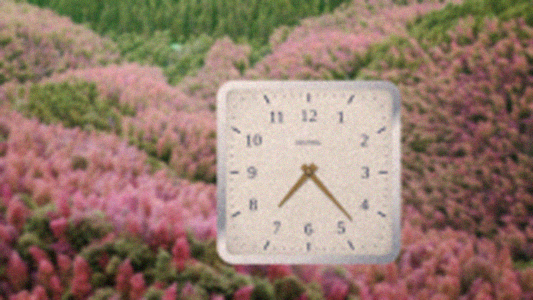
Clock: 7.23
